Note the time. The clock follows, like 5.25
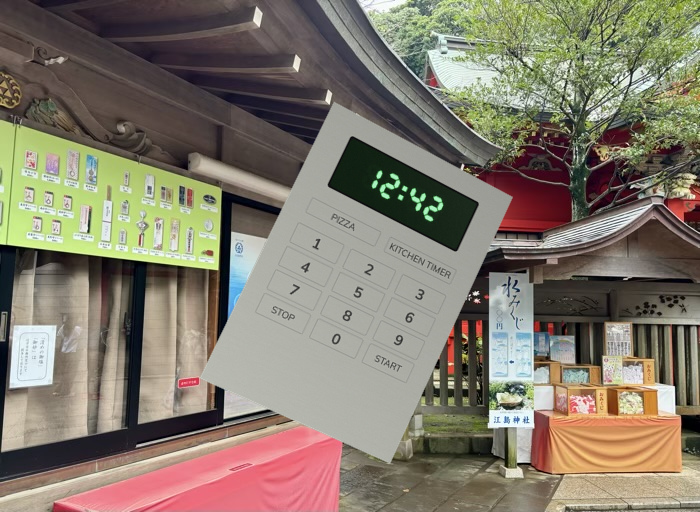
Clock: 12.42
